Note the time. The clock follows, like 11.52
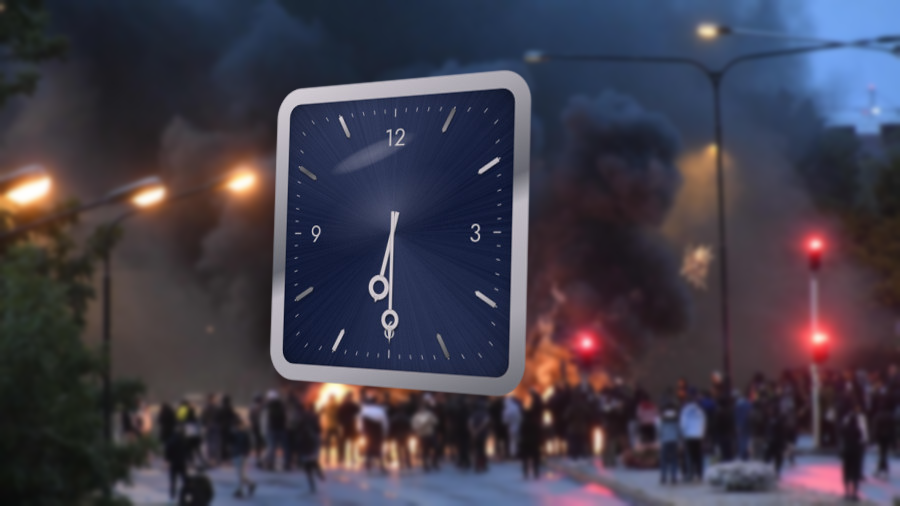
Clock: 6.30
